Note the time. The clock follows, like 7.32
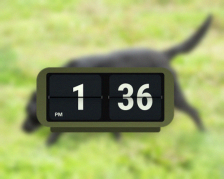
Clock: 1.36
